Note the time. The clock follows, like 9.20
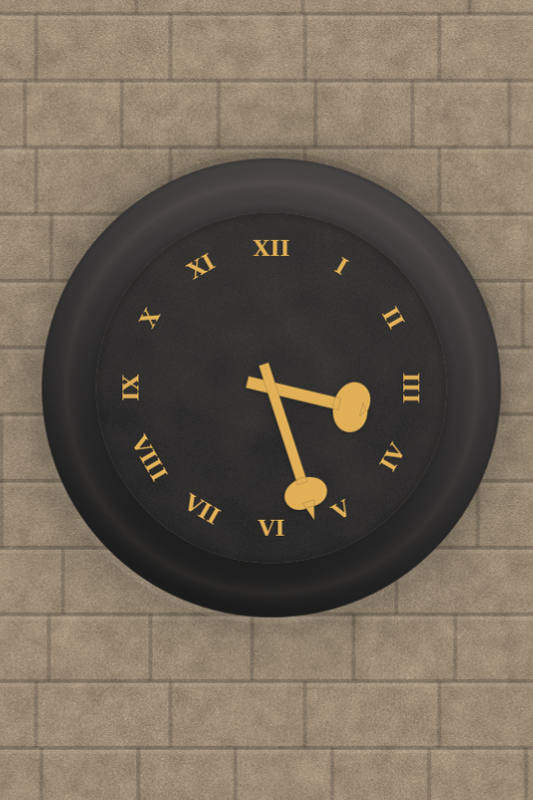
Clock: 3.27
